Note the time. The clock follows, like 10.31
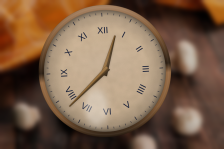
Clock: 12.38
